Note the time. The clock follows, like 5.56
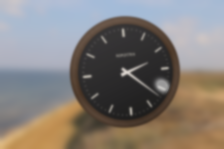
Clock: 2.22
